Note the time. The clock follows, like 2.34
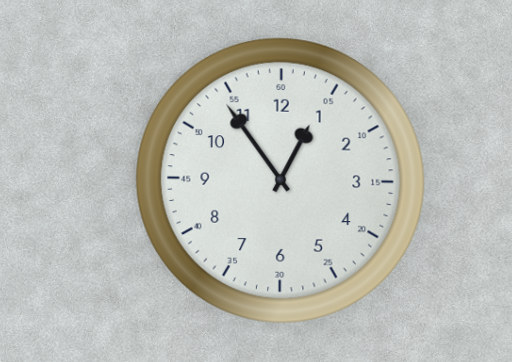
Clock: 12.54
